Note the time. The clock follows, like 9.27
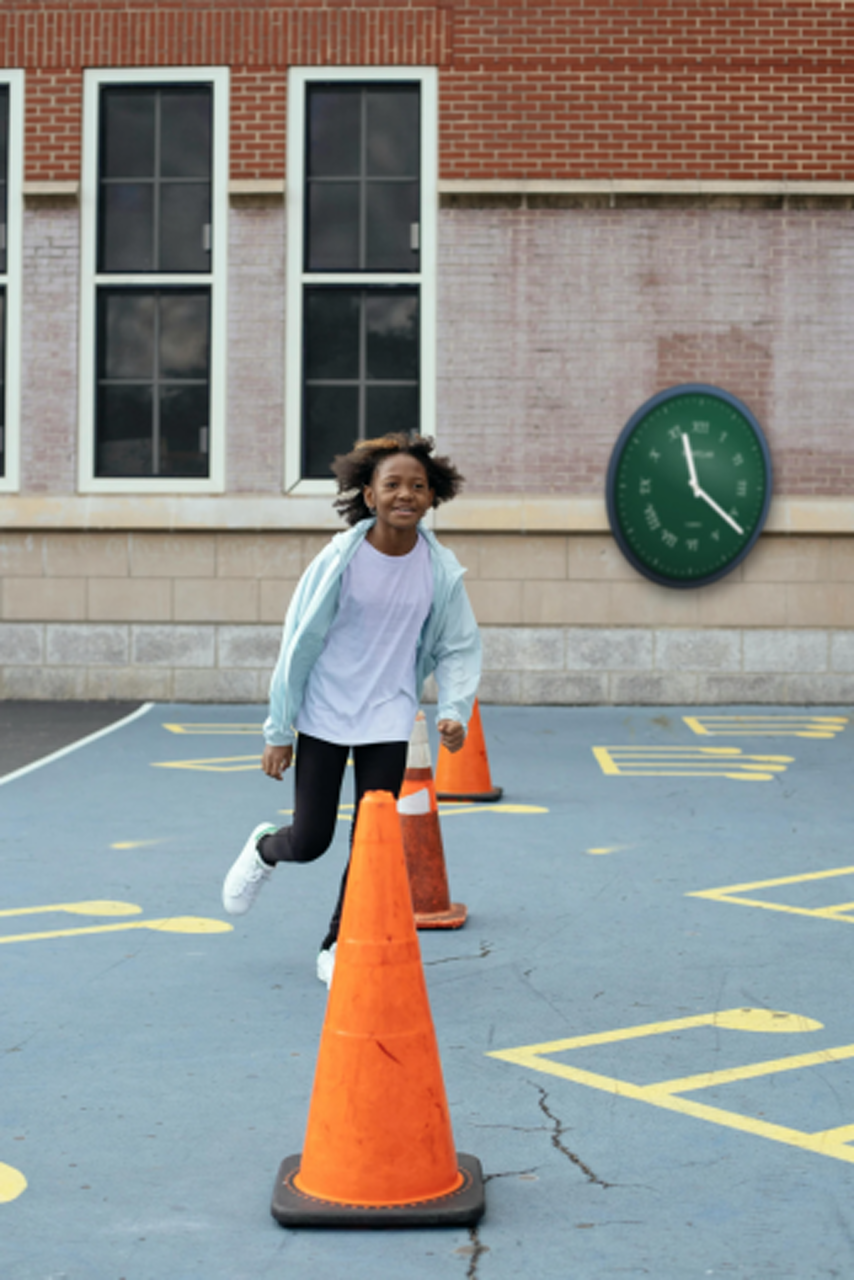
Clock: 11.21
